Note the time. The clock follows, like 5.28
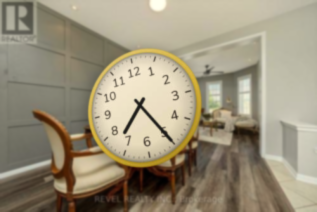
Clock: 7.25
